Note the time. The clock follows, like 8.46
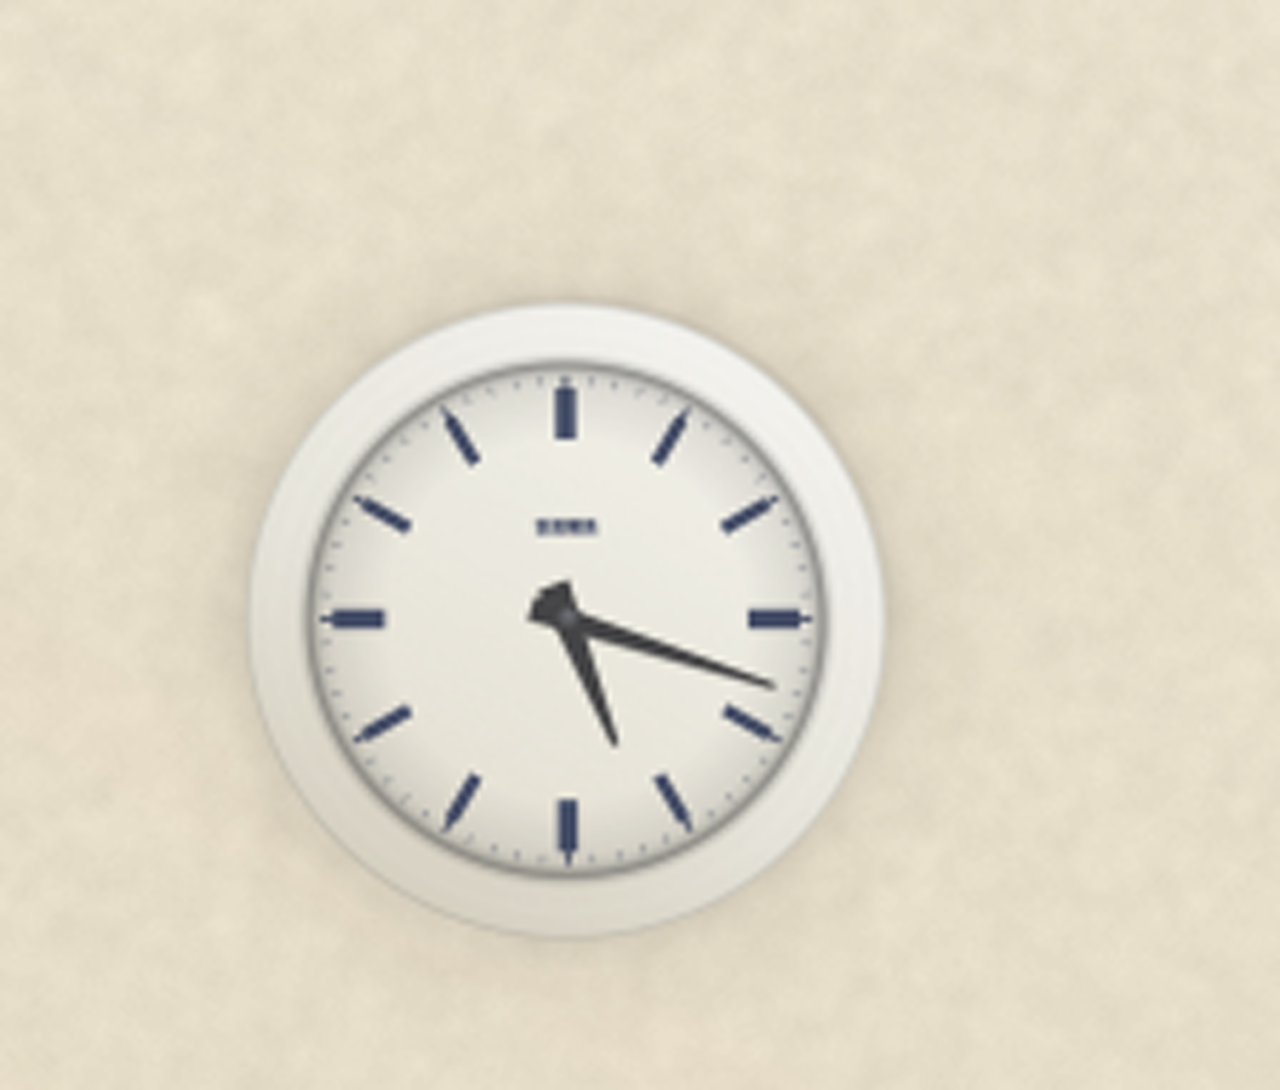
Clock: 5.18
